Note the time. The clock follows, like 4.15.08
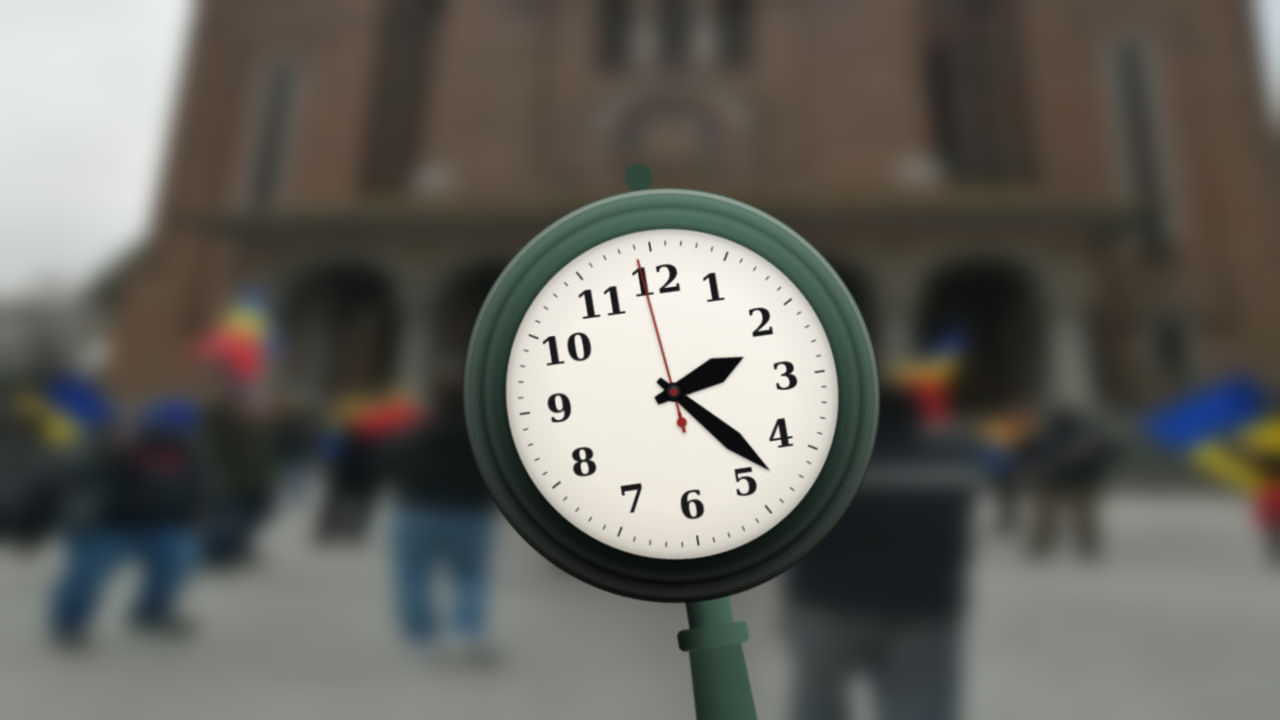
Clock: 2.22.59
